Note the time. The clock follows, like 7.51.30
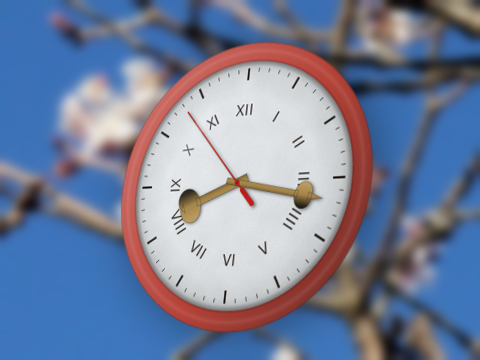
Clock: 8.16.53
